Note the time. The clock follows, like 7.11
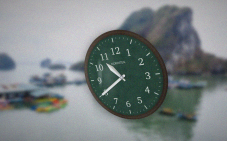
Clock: 10.40
